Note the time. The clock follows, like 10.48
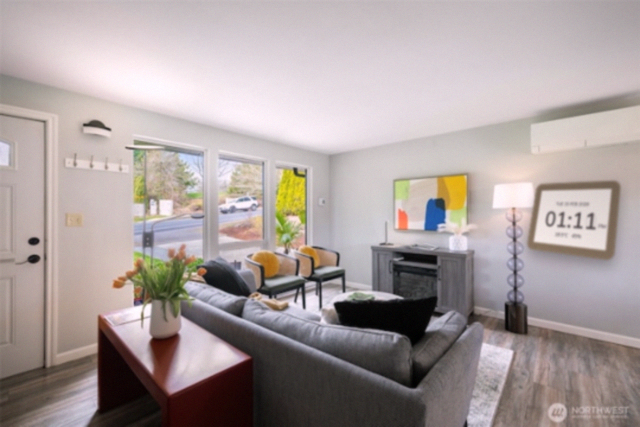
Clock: 1.11
